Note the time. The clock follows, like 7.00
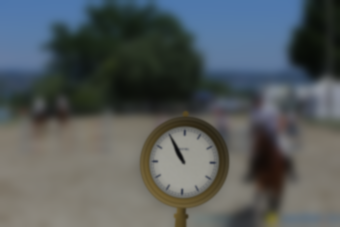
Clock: 10.55
